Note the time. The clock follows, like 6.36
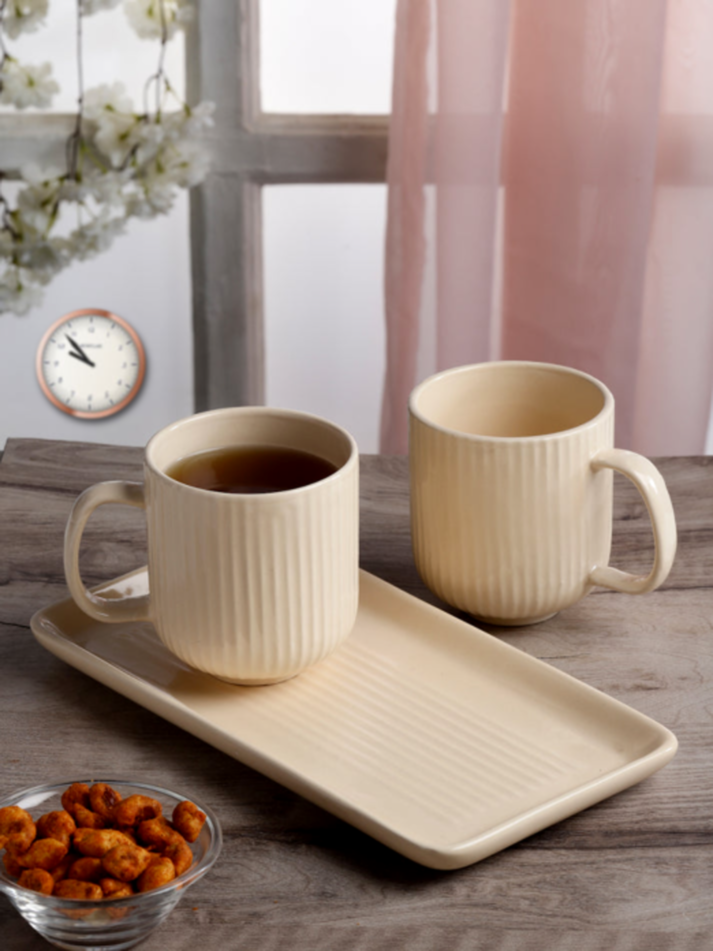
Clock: 9.53
